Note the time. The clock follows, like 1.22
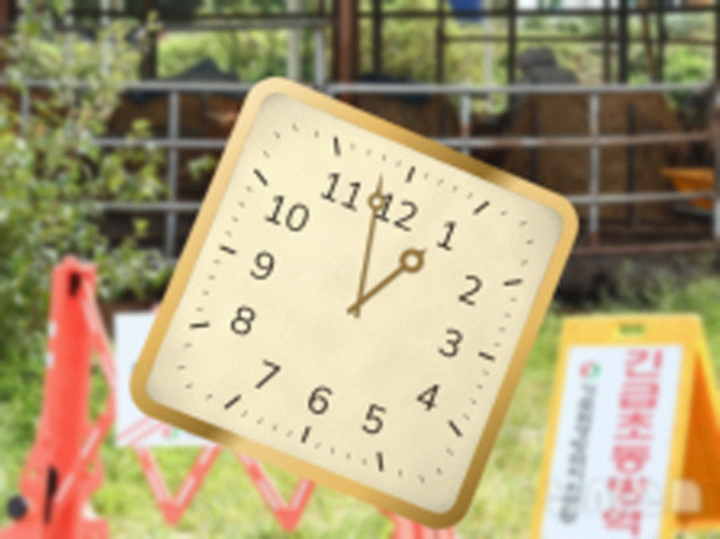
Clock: 12.58
